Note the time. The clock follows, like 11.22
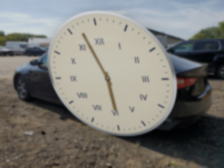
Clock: 5.57
